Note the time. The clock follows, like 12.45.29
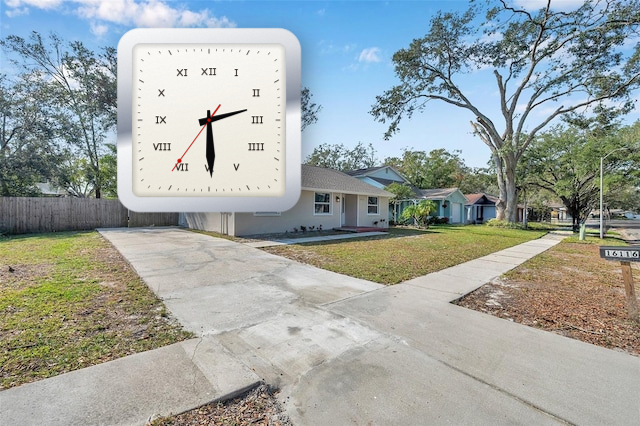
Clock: 2.29.36
